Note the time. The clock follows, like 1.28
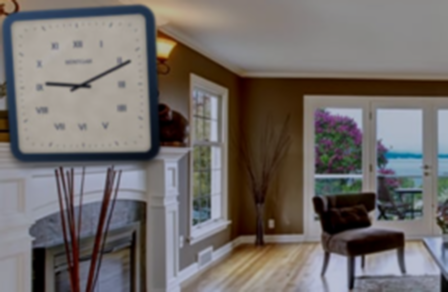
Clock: 9.11
